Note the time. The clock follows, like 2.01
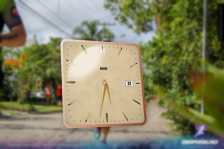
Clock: 5.32
